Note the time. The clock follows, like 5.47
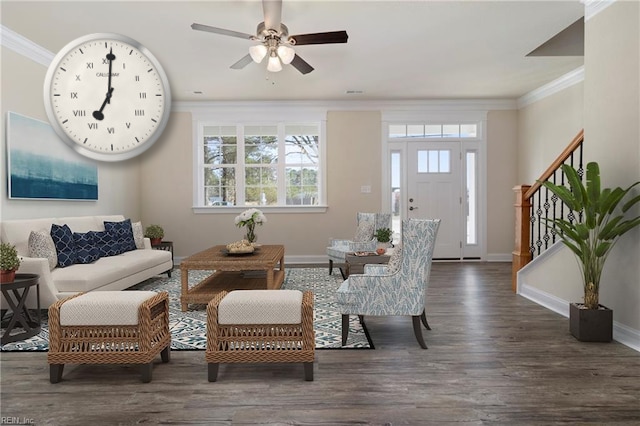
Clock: 7.01
